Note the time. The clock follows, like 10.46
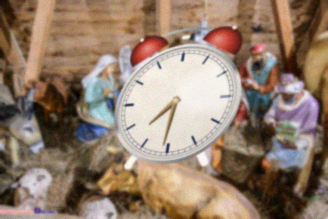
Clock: 7.31
